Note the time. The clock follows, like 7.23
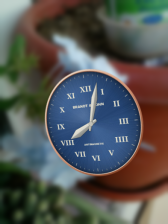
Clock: 8.03
